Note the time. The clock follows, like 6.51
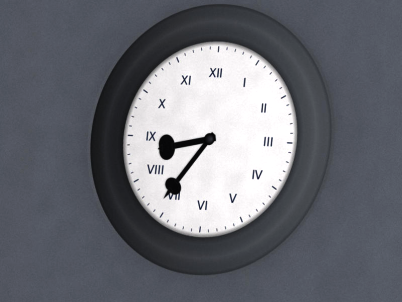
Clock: 8.36
